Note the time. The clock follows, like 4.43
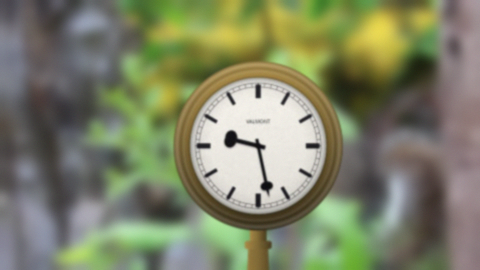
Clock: 9.28
